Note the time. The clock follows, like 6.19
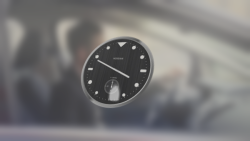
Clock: 3.49
